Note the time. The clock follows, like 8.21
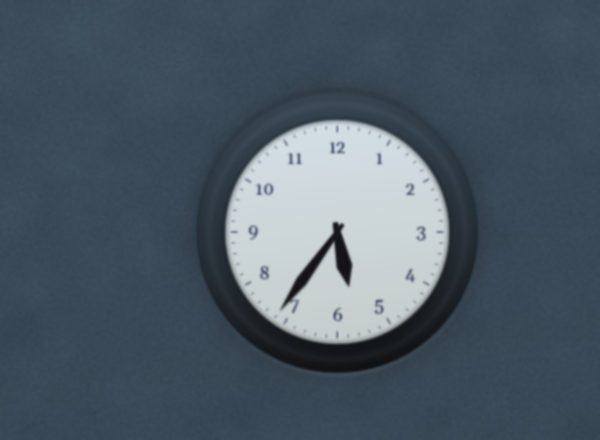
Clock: 5.36
